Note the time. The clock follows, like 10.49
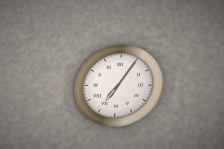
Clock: 7.05
